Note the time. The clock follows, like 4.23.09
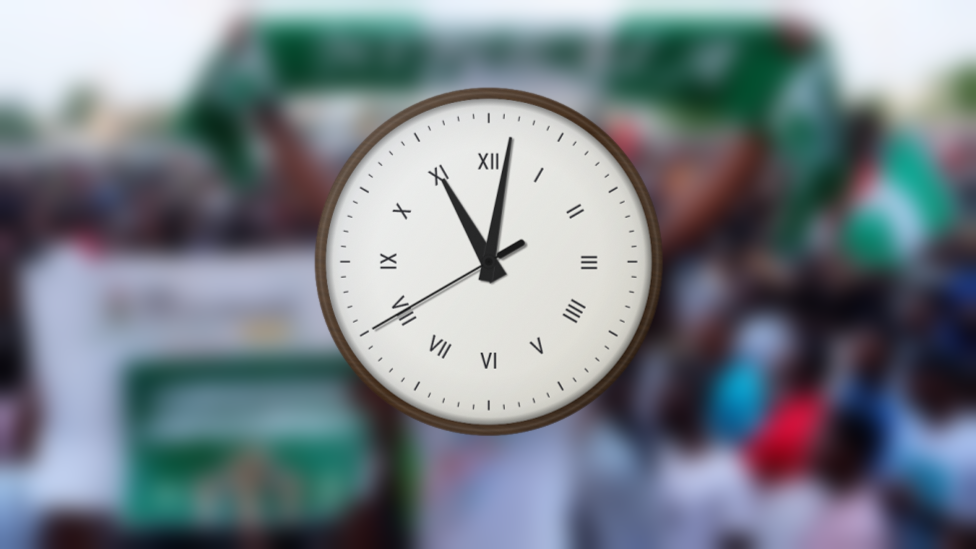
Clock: 11.01.40
